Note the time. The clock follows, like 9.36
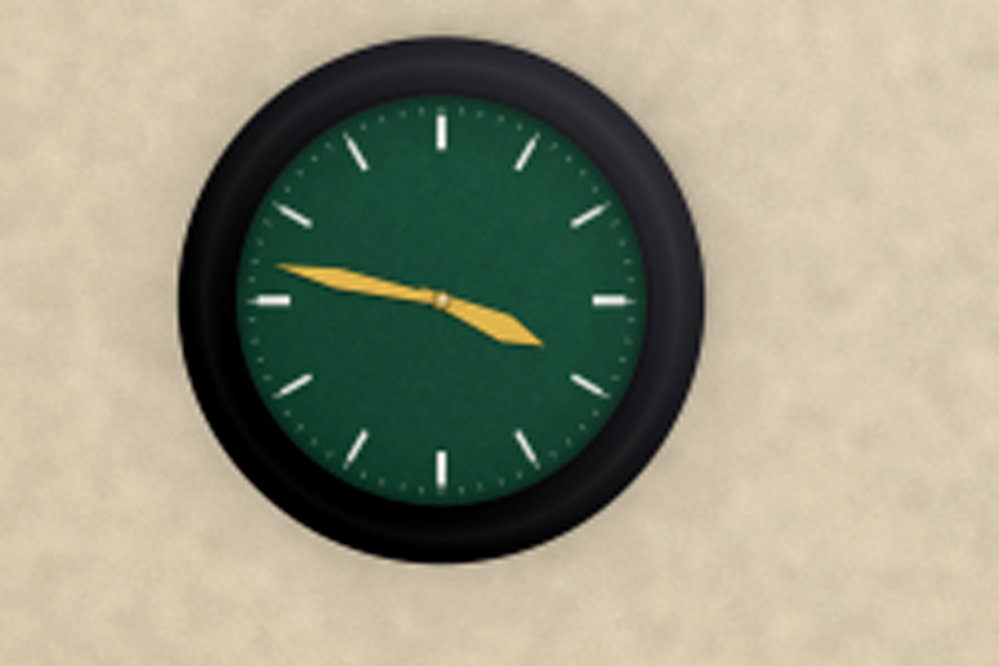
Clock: 3.47
